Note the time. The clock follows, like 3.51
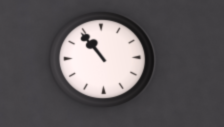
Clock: 10.54
